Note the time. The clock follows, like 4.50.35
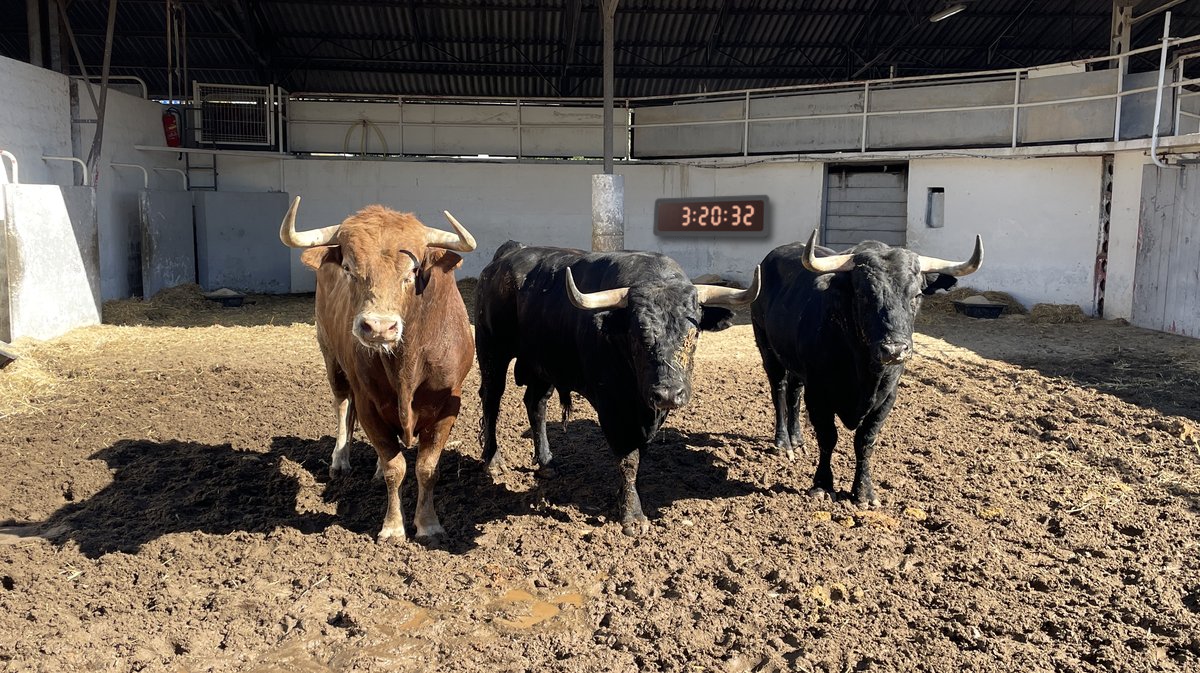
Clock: 3.20.32
